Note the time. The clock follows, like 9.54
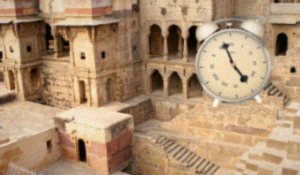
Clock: 4.57
